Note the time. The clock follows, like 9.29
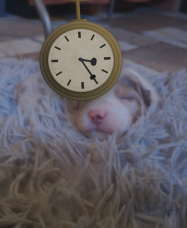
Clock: 3.25
